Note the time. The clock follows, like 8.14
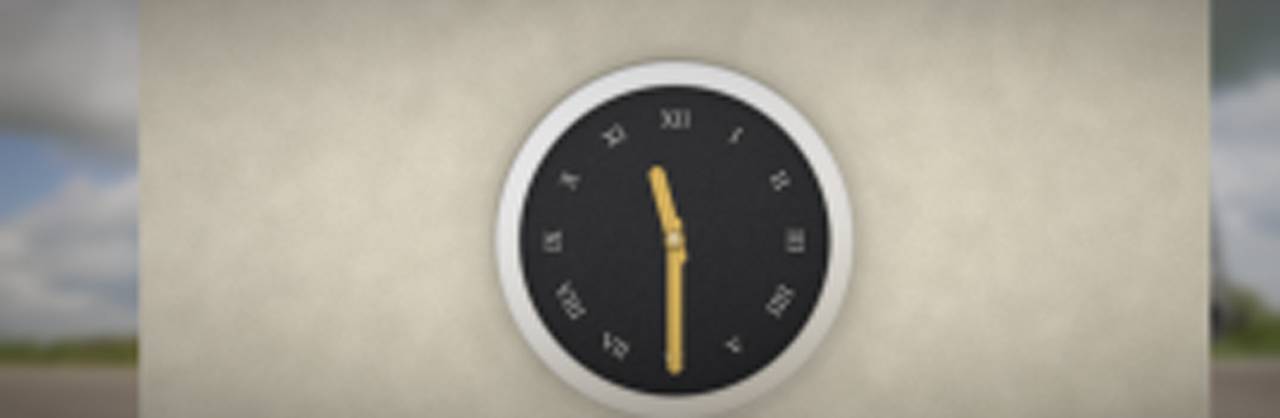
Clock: 11.30
